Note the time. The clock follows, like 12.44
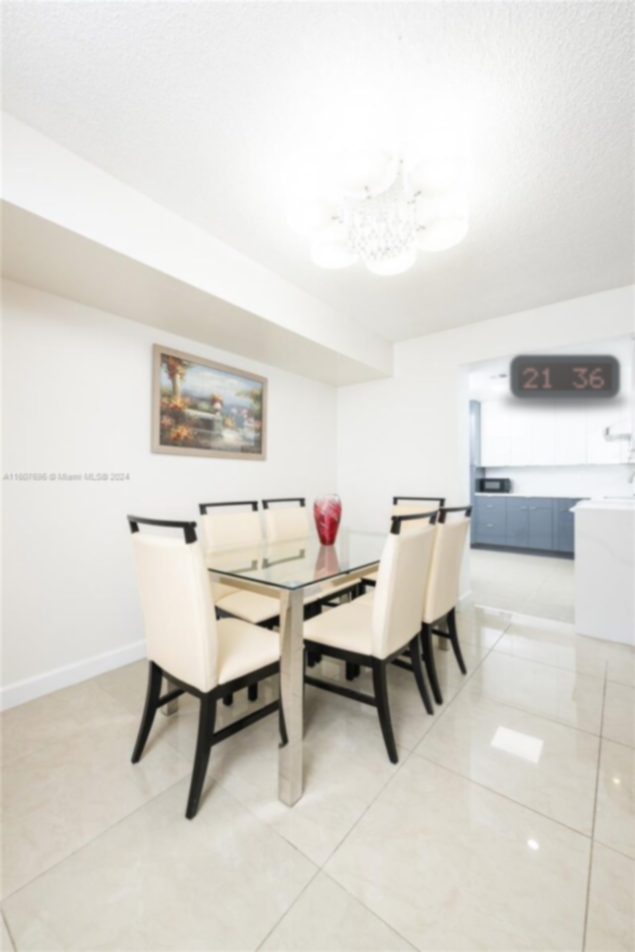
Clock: 21.36
